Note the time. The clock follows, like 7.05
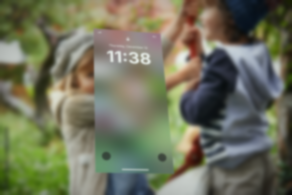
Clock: 11.38
